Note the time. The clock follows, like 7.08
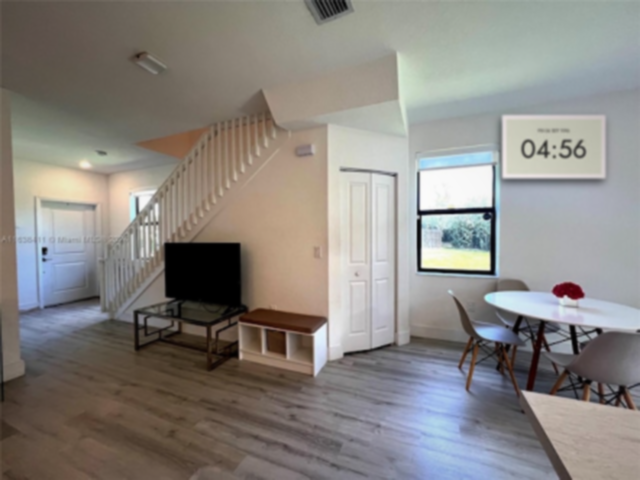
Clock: 4.56
